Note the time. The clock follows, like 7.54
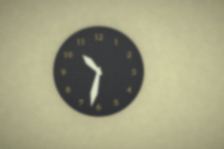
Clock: 10.32
